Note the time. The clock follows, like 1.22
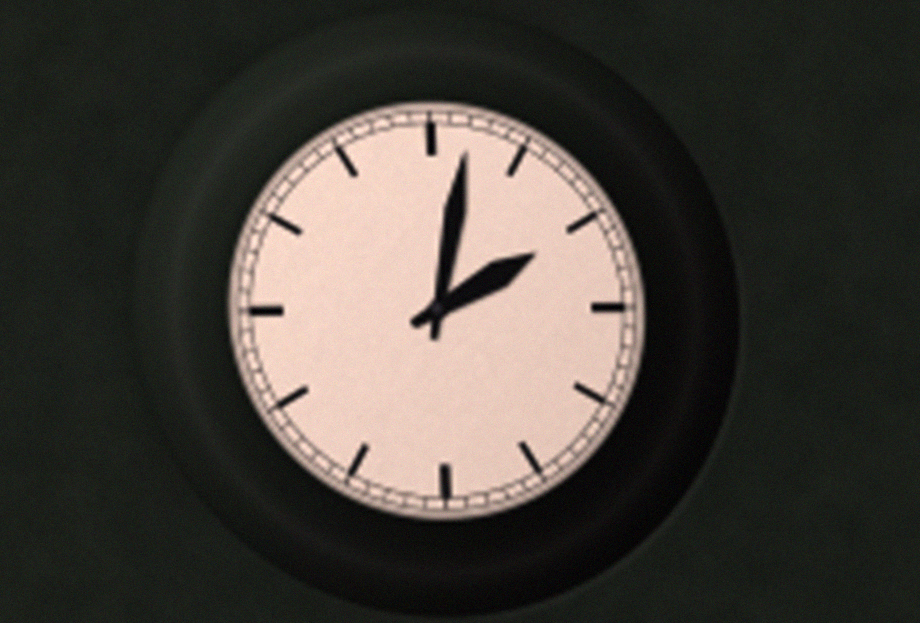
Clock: 2.02
